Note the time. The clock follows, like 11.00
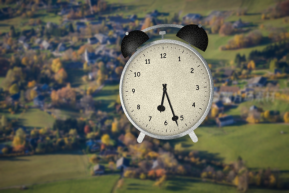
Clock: 6.27
